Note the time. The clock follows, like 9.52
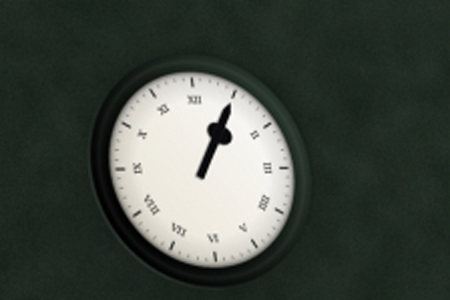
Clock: 1.05
